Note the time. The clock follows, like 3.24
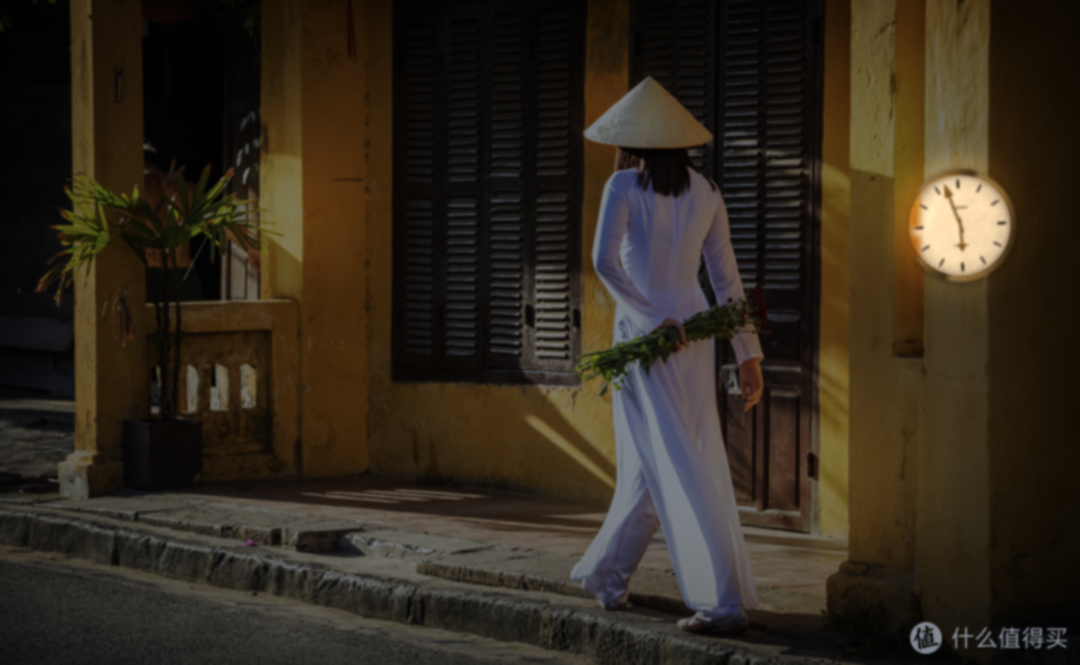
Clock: 5.57
